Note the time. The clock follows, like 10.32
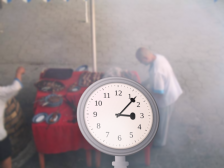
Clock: 3.07
